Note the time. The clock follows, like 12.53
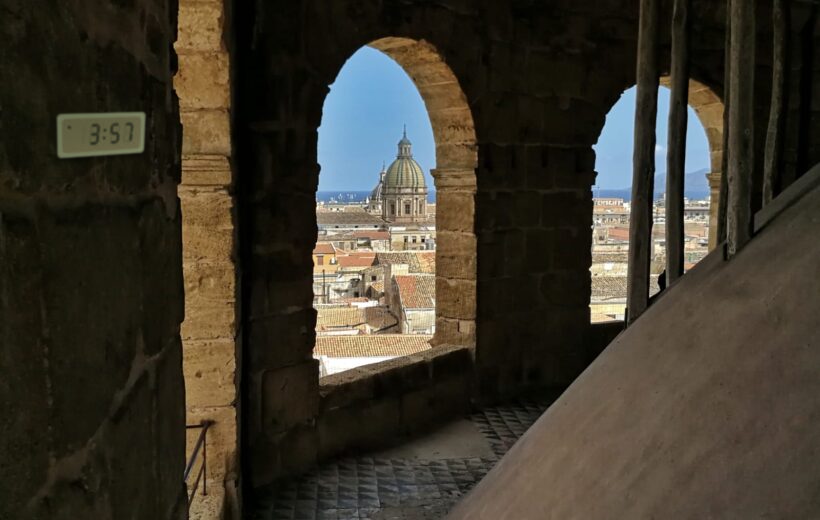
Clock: 3.57
